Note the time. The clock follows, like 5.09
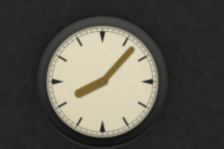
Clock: 8.07
